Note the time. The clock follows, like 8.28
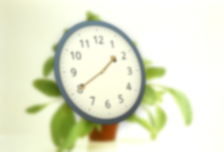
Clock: 1.40
